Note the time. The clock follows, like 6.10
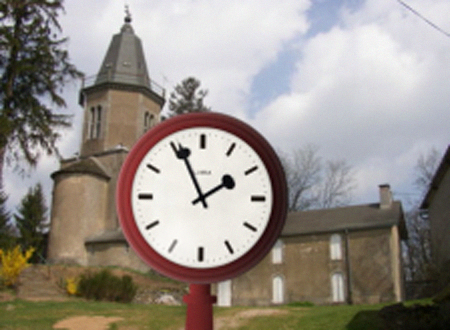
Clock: 1.56
